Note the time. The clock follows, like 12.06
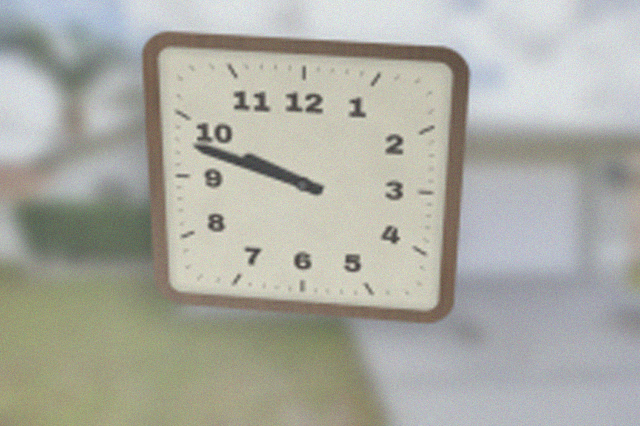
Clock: 9.48
